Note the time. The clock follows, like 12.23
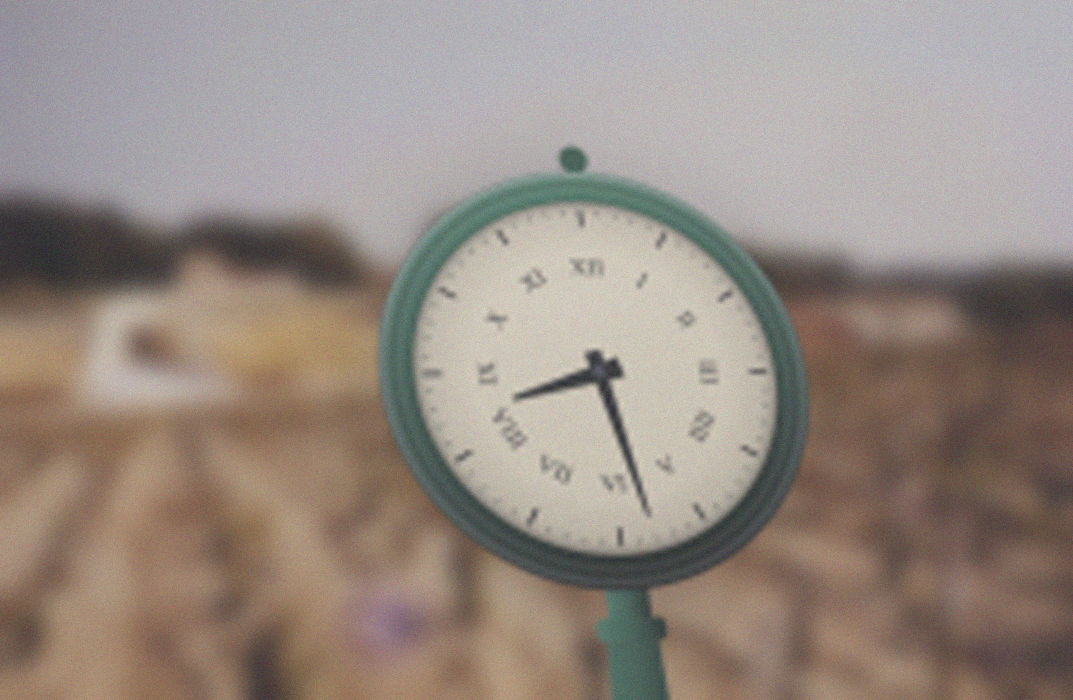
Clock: 8.28
